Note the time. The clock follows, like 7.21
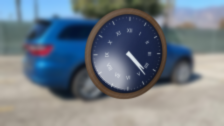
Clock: 4.23
